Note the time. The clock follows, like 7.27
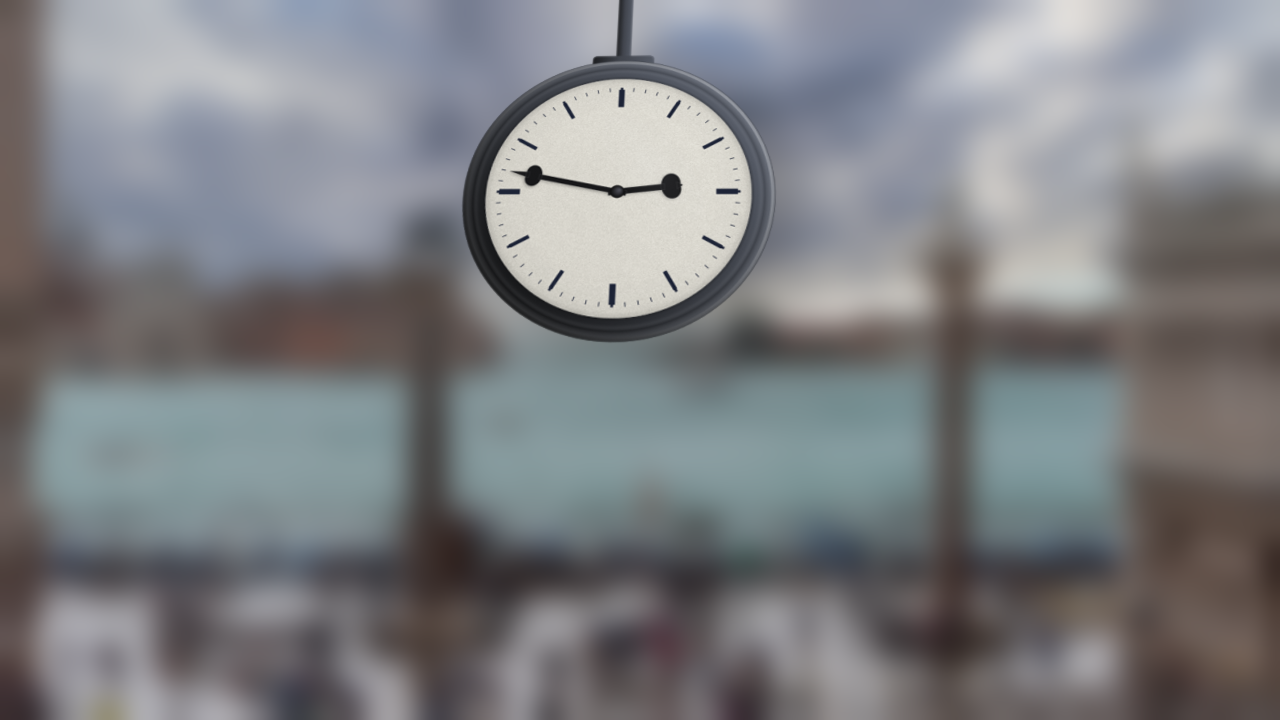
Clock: 2.47
